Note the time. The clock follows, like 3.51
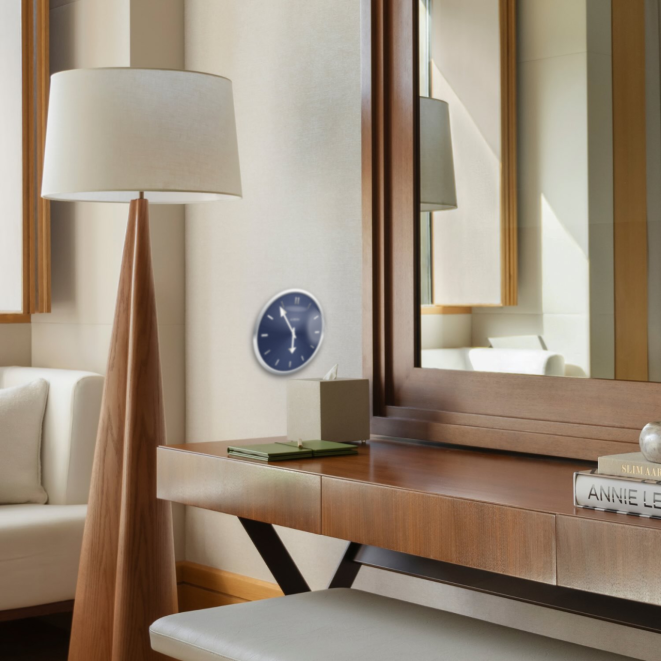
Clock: 5.54
